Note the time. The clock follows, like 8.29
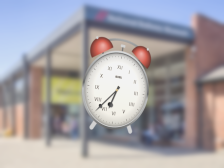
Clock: 6.37
